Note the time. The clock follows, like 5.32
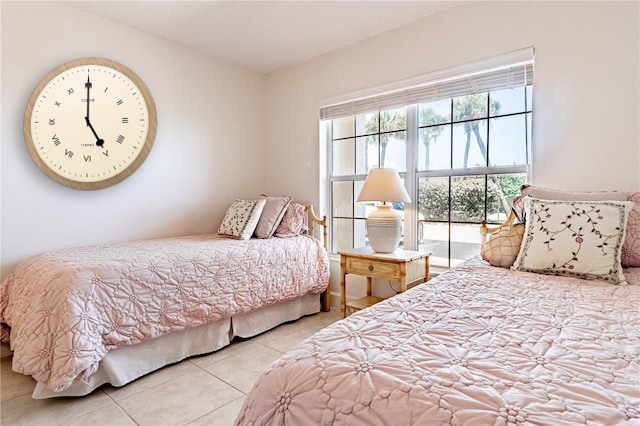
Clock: 5.00
